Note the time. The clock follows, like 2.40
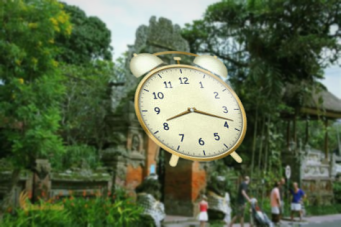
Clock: 8.18
